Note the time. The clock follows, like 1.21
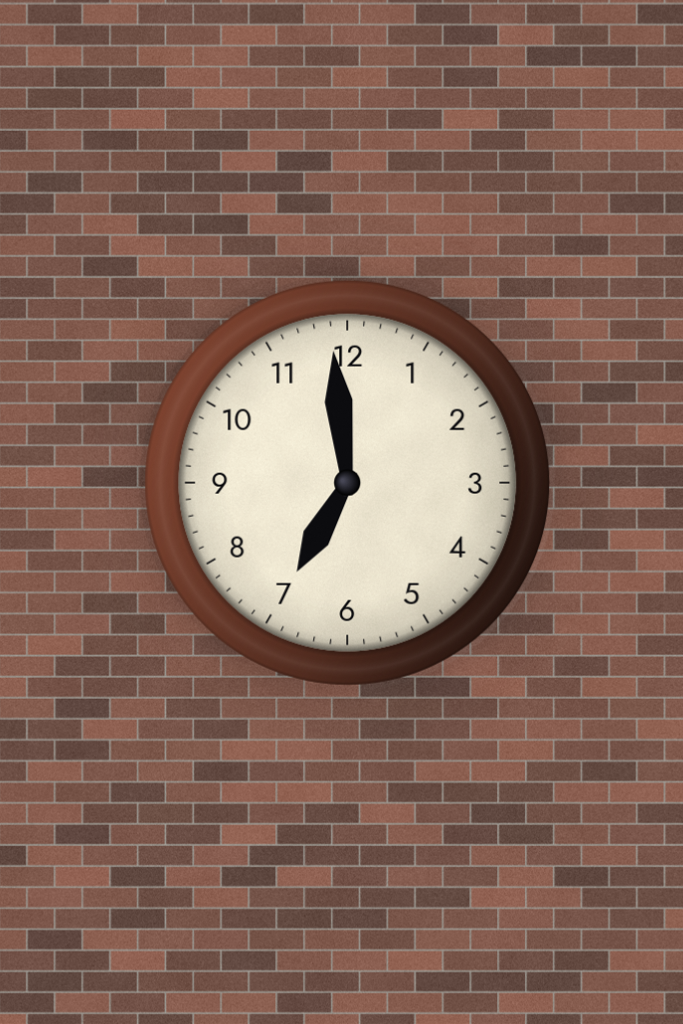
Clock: 6.59
